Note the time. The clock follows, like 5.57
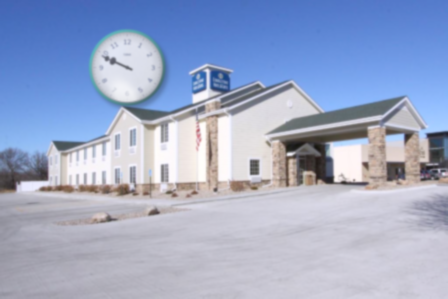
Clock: 9.49
